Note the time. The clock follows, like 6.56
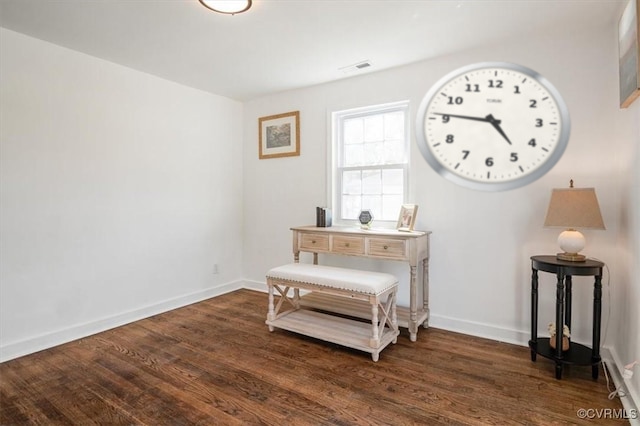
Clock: 4.46
